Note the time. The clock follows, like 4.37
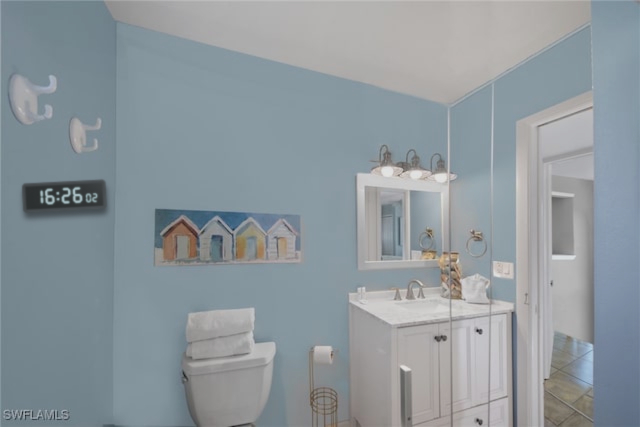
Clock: 16.26
